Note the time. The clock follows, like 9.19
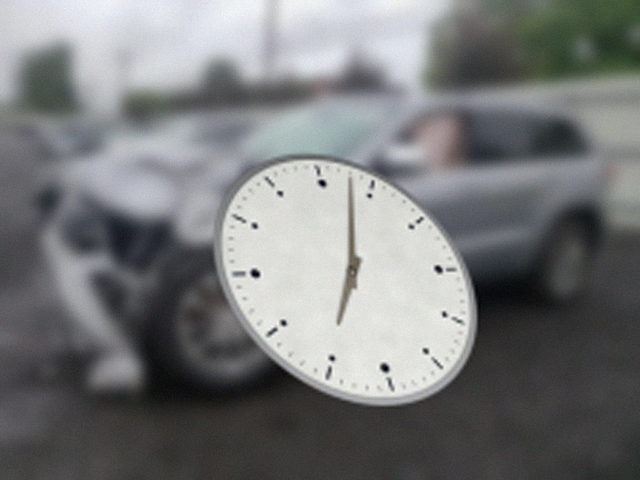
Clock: 7.03
